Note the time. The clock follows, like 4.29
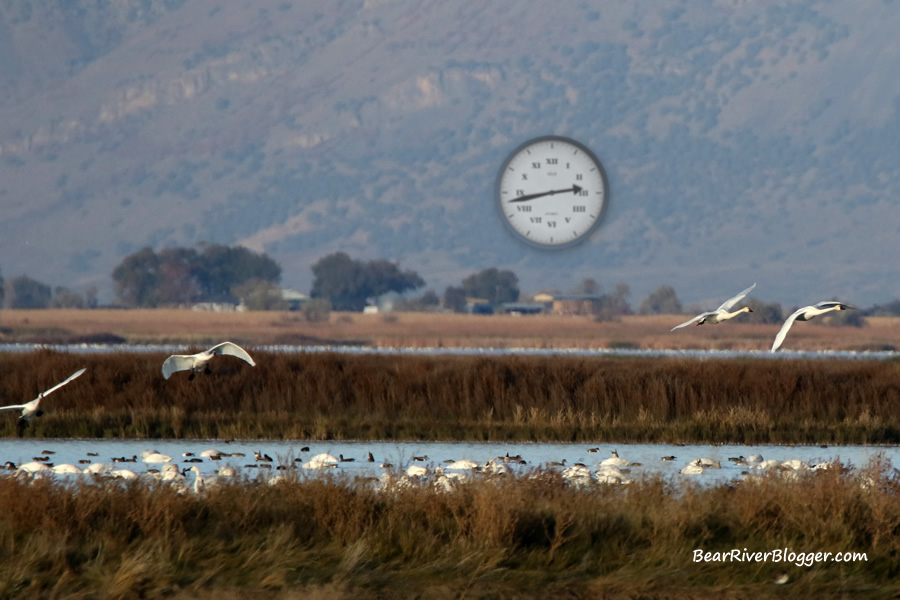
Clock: 2.43
